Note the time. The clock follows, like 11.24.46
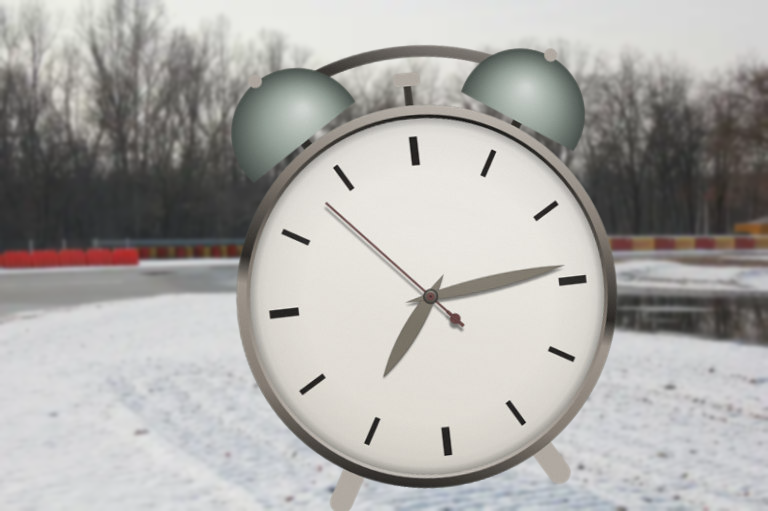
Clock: 7.13.53
